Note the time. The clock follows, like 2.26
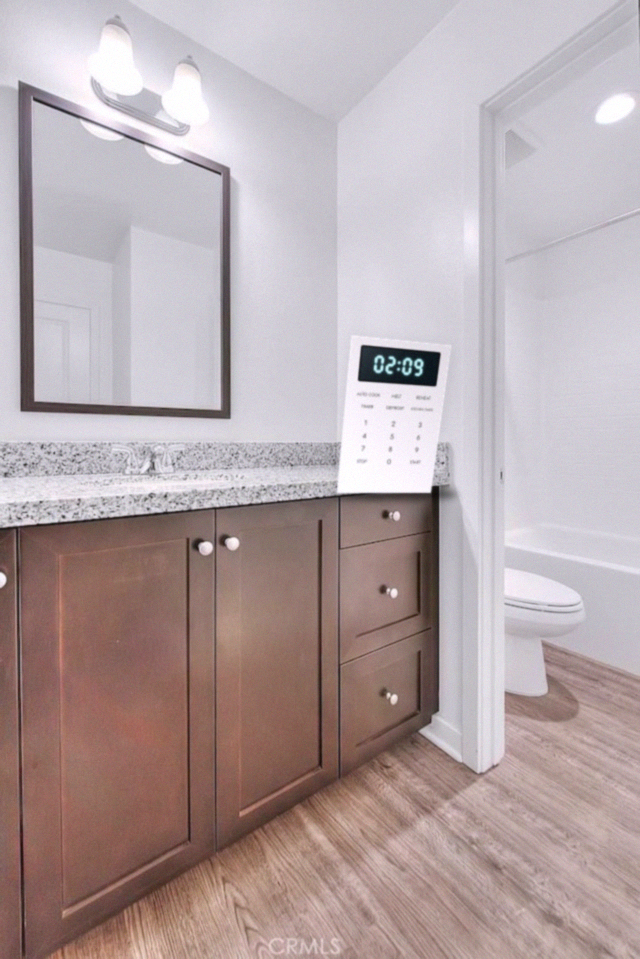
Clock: 2.09
